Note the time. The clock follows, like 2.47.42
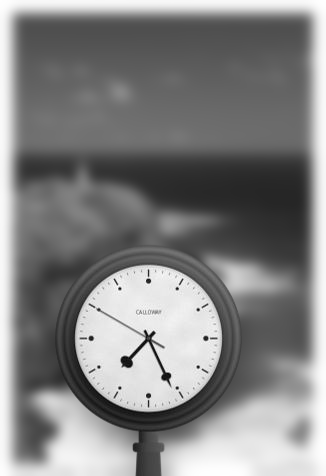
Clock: 7.25.50
